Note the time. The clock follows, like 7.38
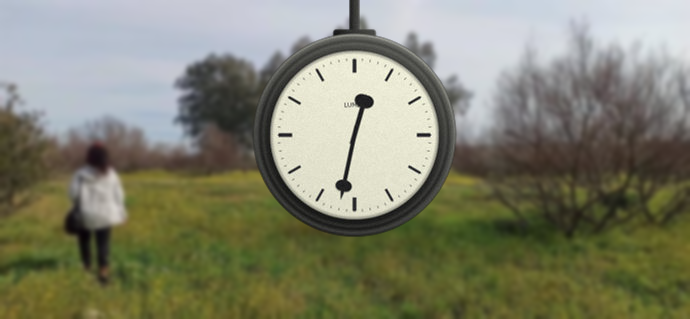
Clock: 12.32
